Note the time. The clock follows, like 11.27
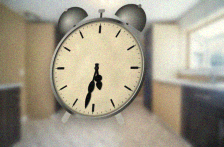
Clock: 5.32
